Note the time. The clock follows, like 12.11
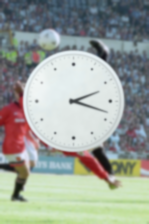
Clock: 2.18
